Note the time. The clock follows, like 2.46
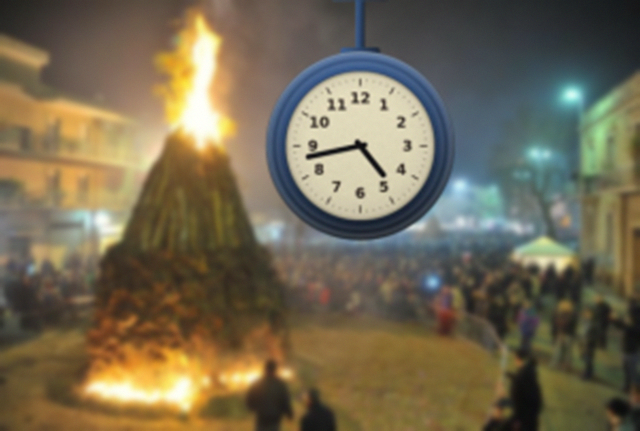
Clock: 4.43
